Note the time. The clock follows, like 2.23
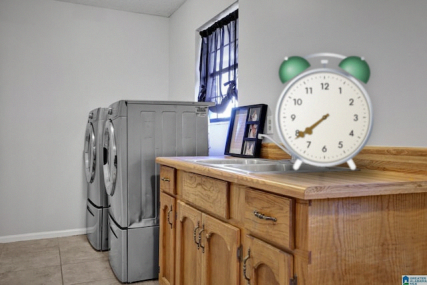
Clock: 7.39
